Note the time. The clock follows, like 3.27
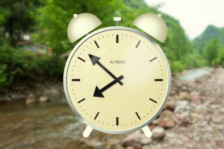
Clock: 7.52
